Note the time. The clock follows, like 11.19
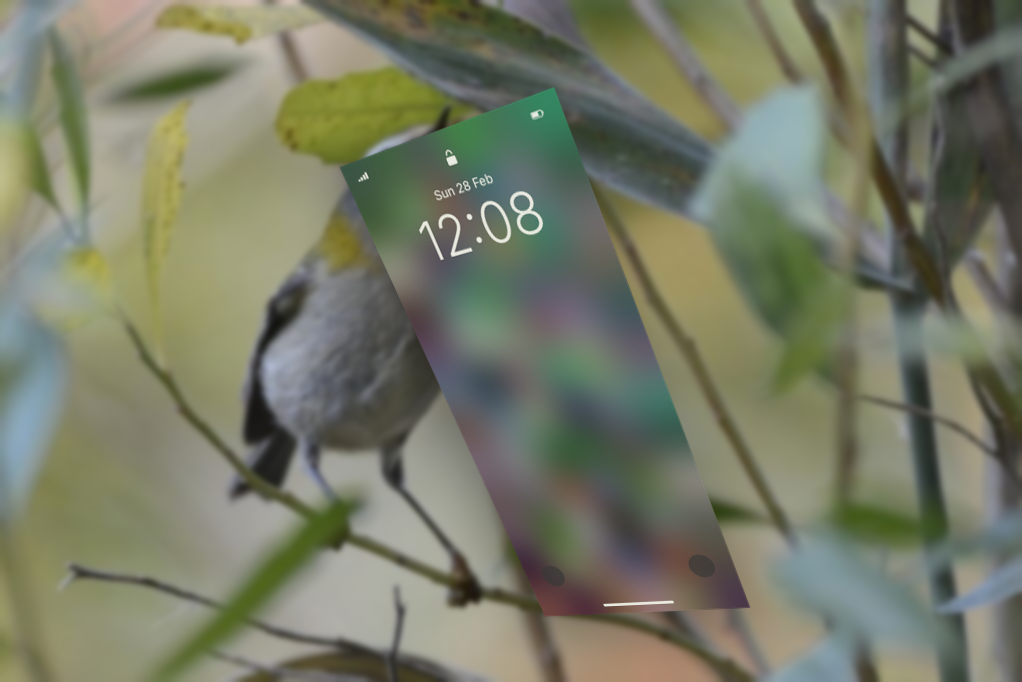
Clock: 12.08
